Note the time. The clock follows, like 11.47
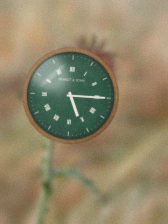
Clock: 5.15
